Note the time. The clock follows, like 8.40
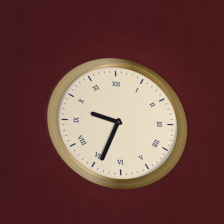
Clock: 9.34
